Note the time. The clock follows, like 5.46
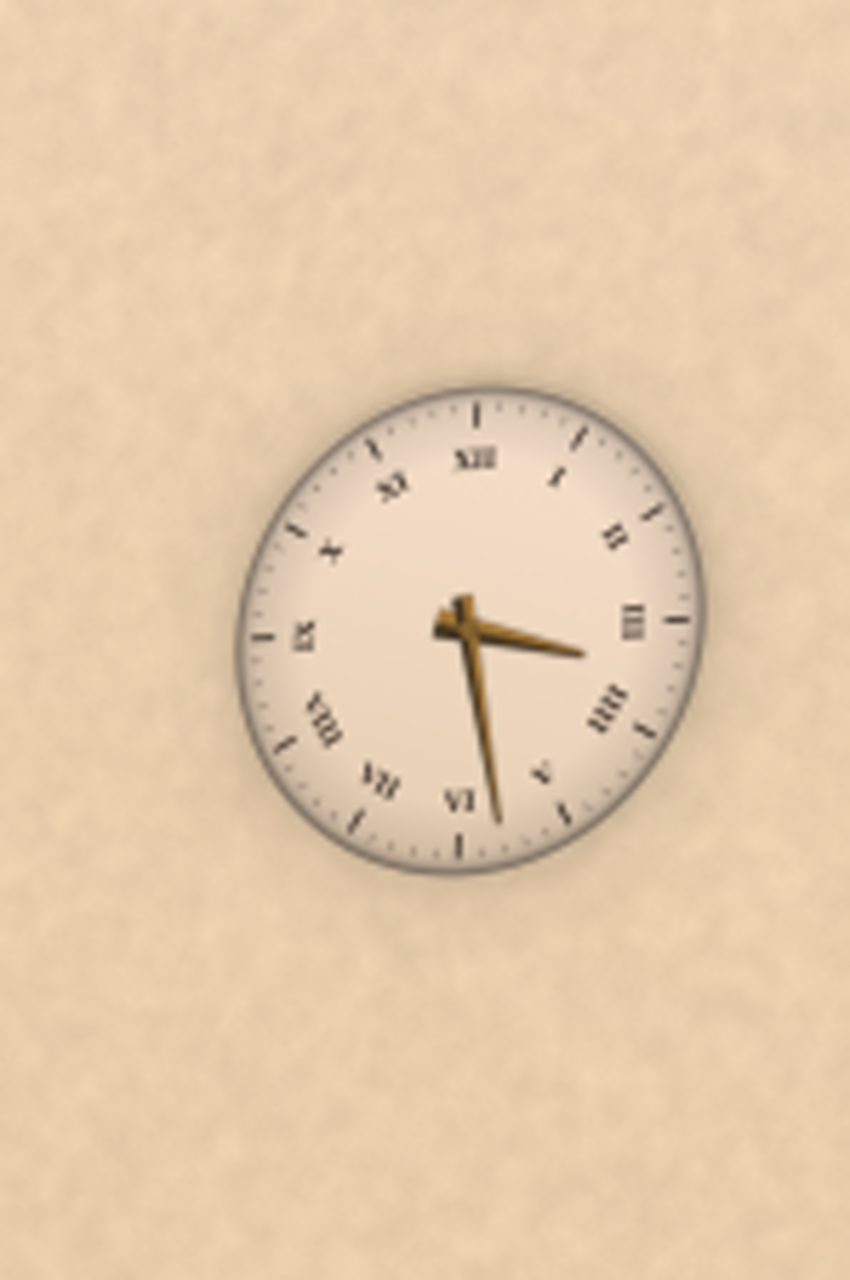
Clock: 3.28
